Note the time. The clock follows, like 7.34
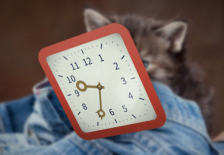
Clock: 9.34
